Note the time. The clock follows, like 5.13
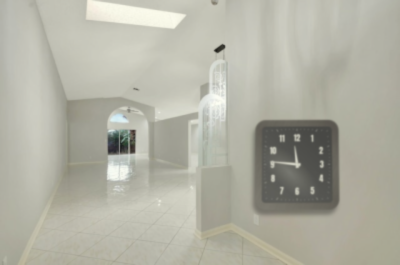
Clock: 11.46
